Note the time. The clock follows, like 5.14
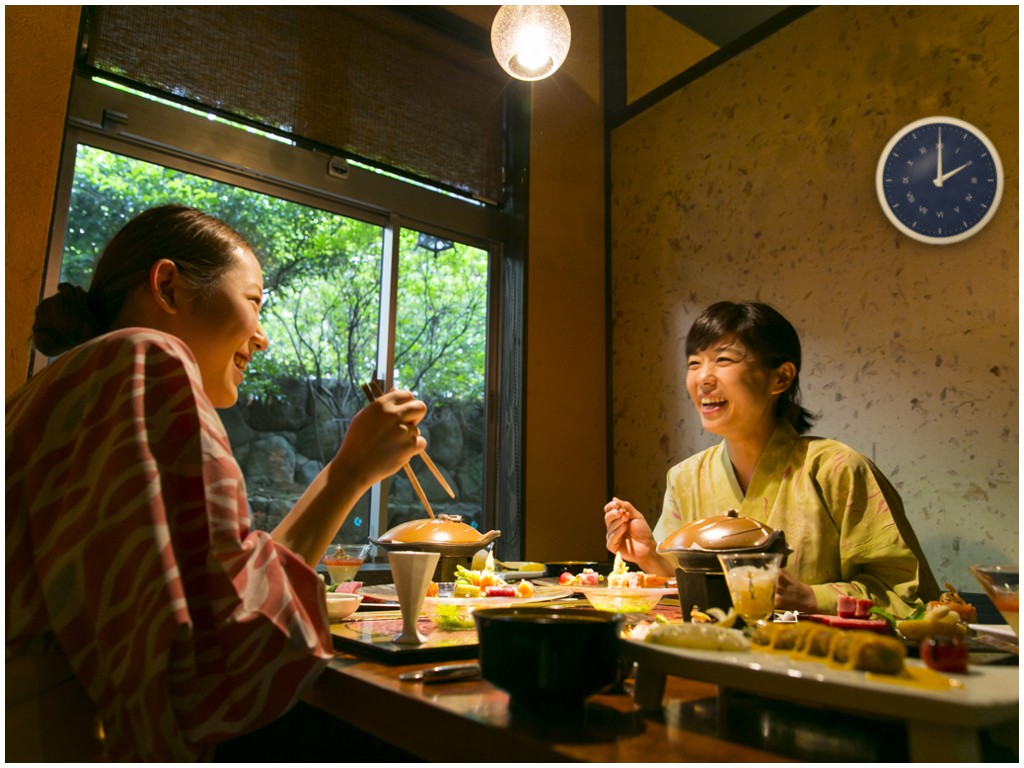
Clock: 2.00
